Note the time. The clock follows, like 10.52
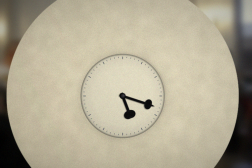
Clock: 5.18
